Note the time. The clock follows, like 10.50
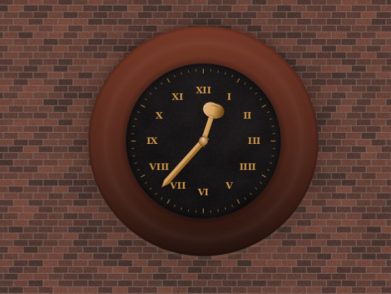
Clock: 12.37
